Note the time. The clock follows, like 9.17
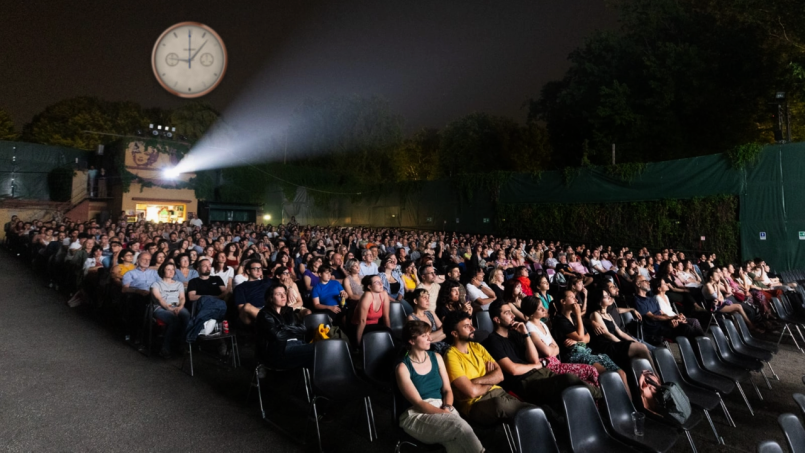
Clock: 9.07
